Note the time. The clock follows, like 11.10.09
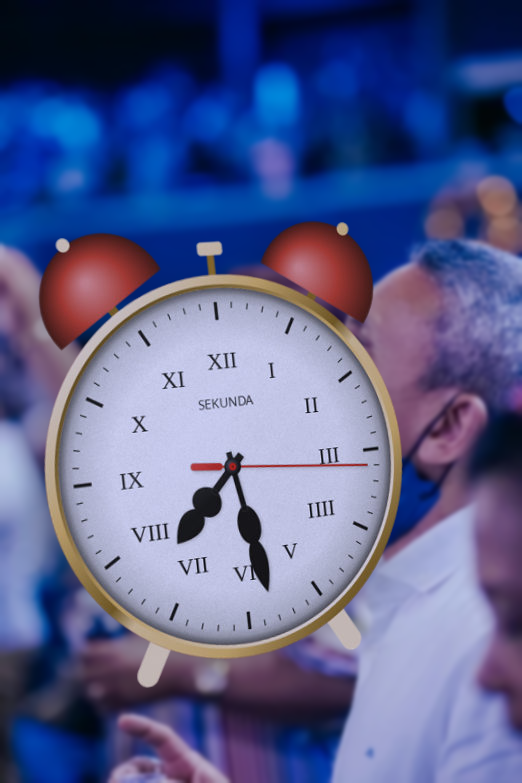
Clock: 7.28.16
